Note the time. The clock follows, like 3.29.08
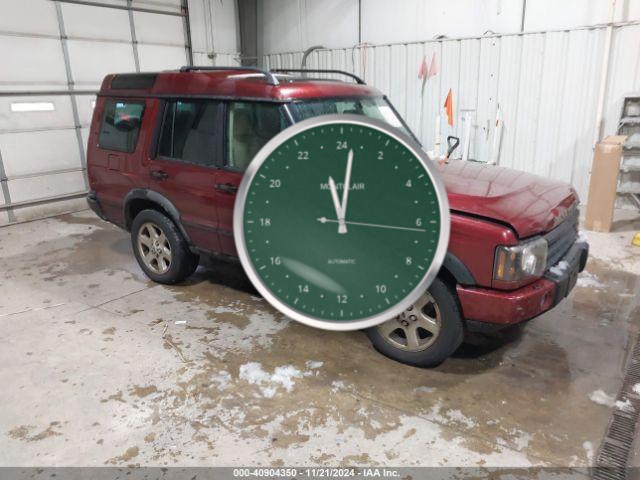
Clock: 23.01.16
